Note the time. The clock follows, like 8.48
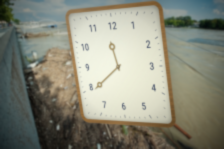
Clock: 11.39
